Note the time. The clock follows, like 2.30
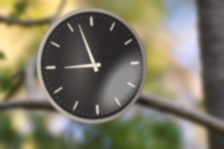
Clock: 8.57
